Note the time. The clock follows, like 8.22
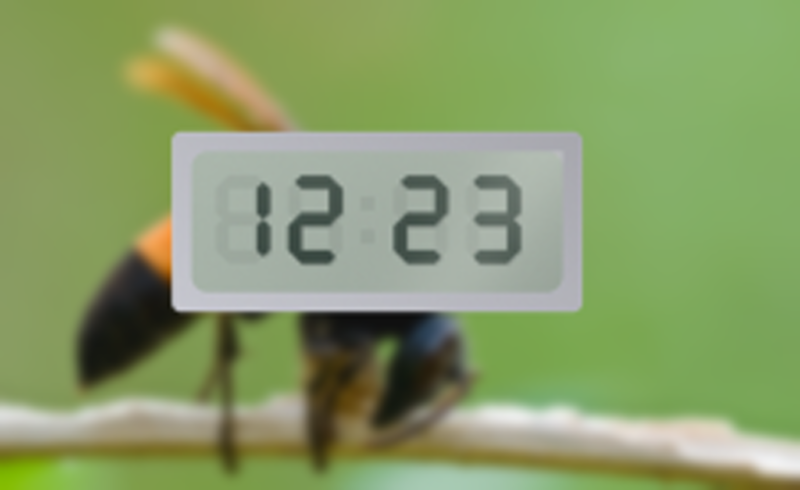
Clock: 12.23
